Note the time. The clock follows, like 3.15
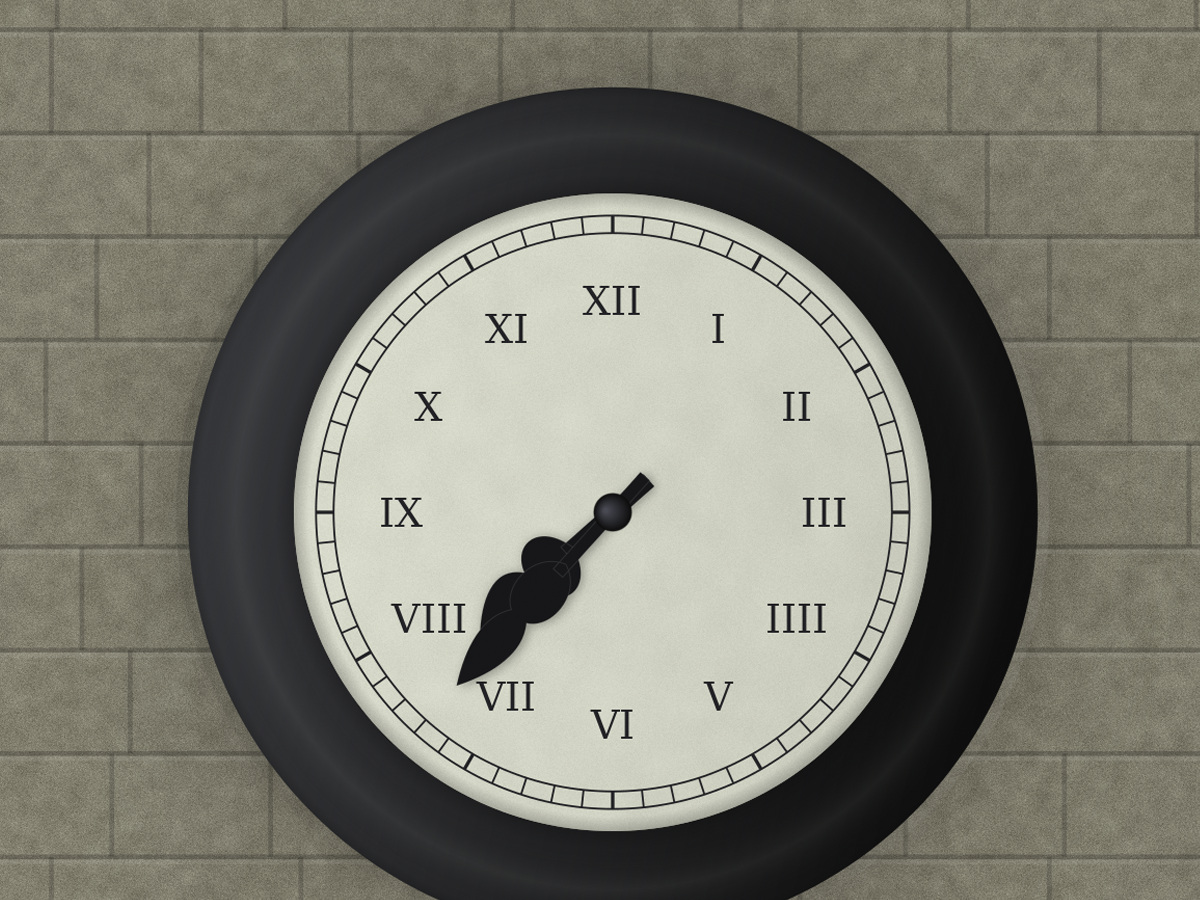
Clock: 7.37
